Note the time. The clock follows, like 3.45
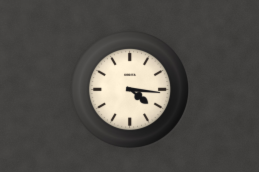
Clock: 4.16
